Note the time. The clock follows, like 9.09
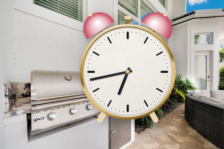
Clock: 6.43
